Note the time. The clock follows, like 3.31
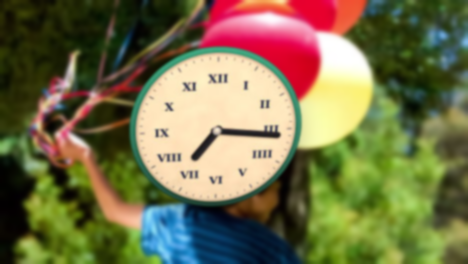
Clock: 7.16
